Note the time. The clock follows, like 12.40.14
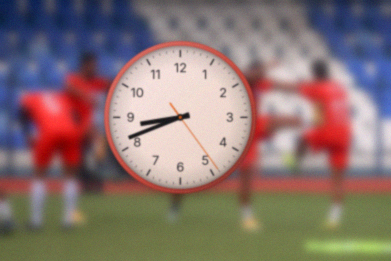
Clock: 8.41.24
